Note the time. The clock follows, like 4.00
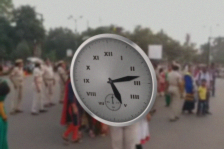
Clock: 5.13
